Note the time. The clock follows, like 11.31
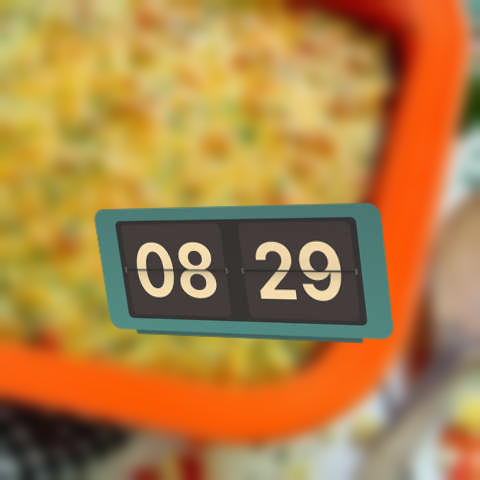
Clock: 8.29
